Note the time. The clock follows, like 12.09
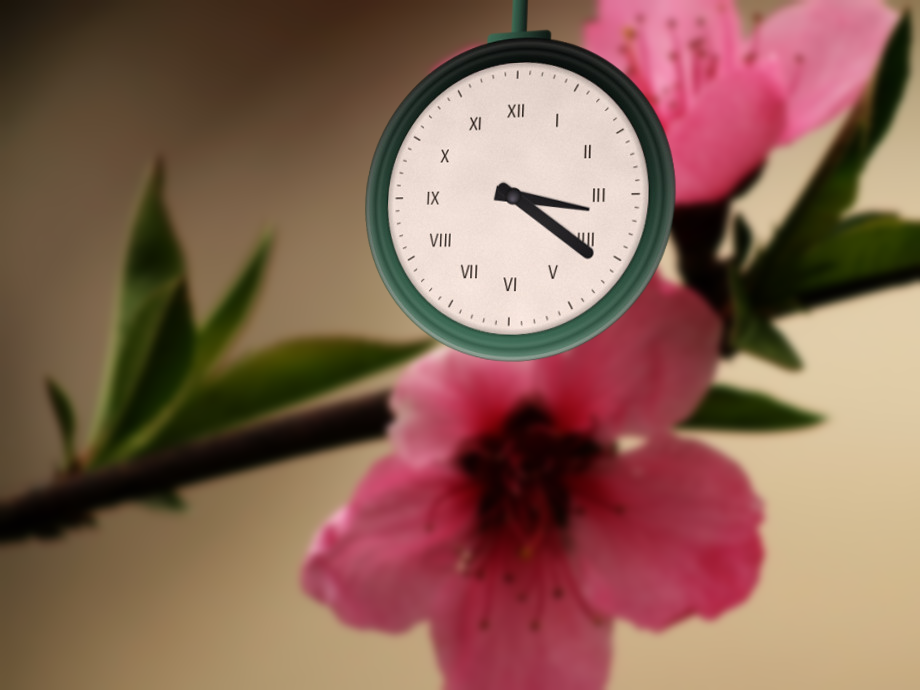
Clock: 3.21
